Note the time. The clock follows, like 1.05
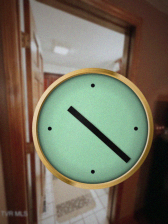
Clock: 10.22
